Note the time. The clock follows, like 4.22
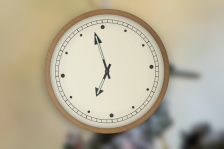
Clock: 6.58
